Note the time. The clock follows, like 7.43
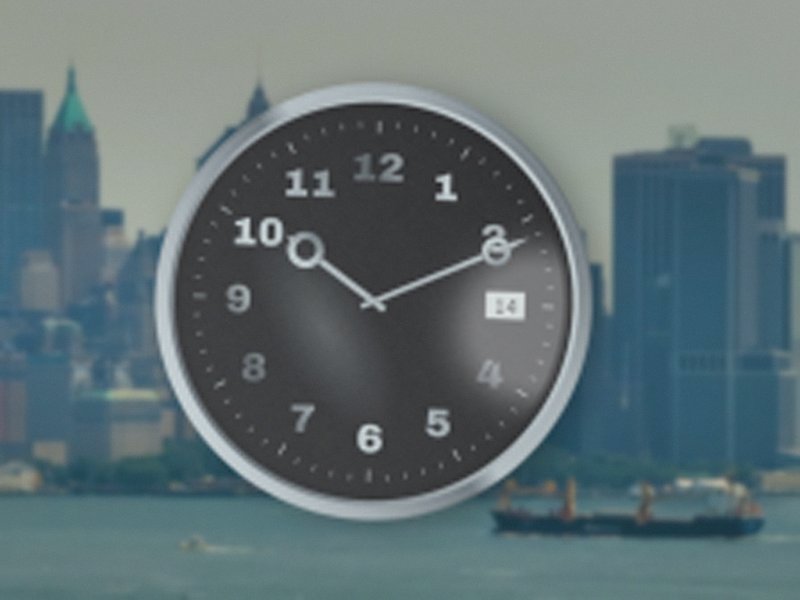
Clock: 10.11
